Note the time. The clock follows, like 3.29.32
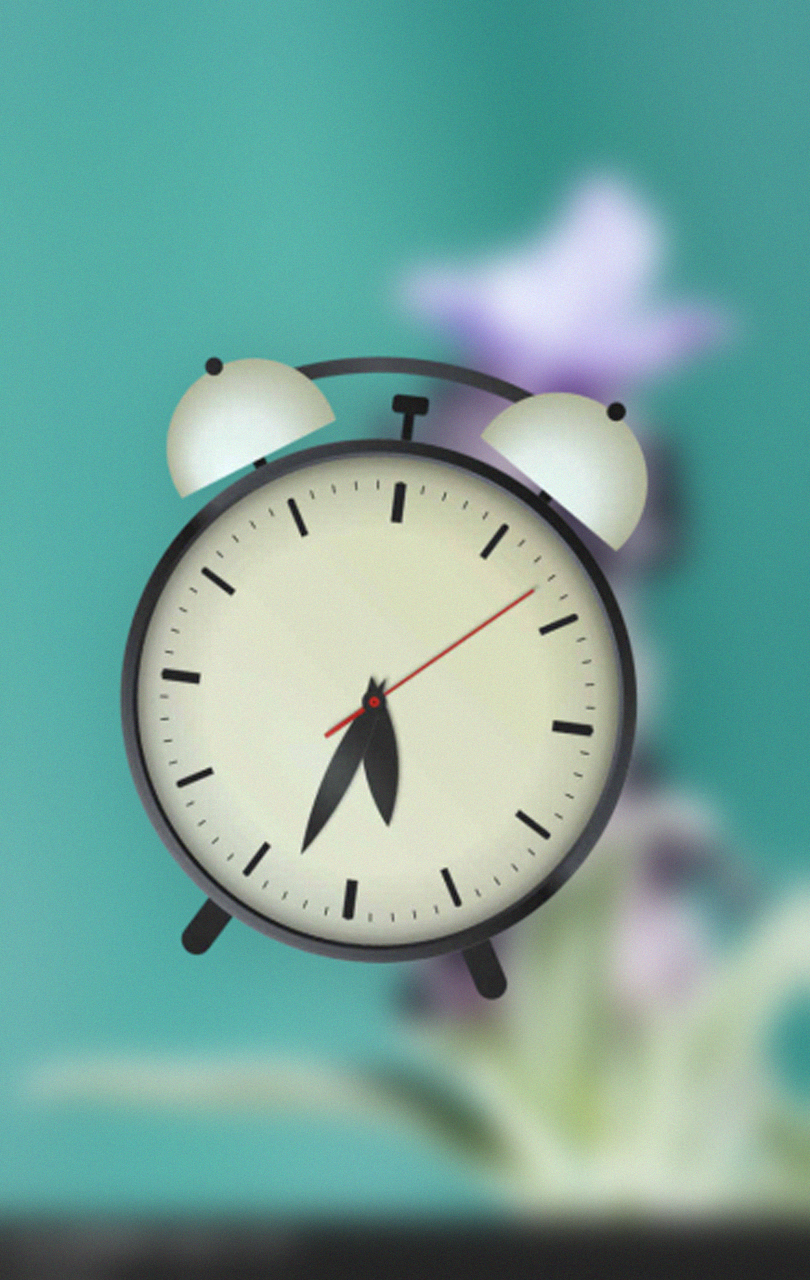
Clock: 5.33.08
